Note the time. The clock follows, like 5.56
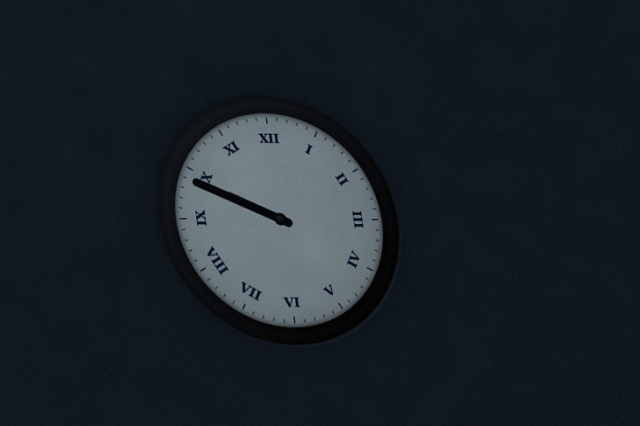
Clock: 9.49
